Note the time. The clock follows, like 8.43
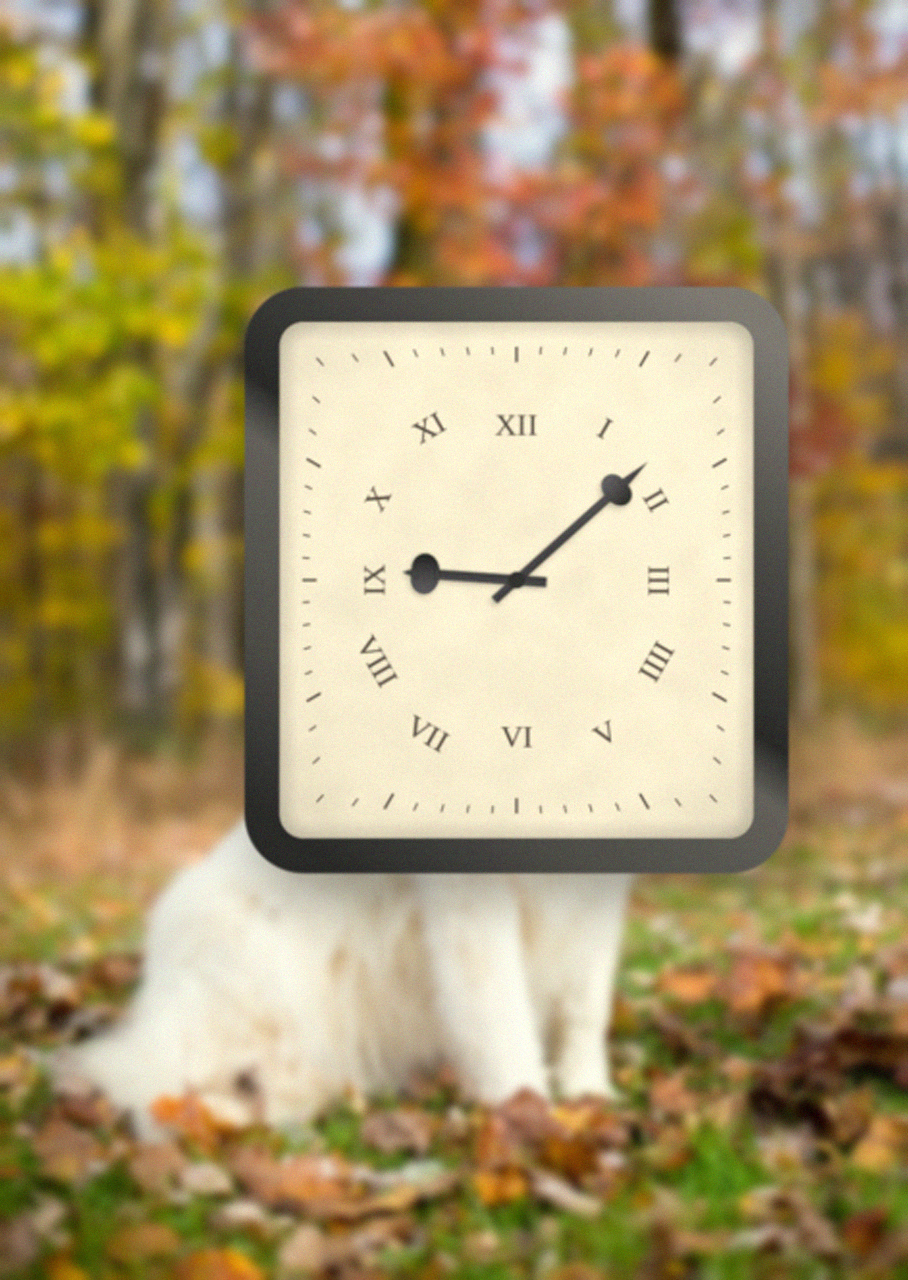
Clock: 9.08
